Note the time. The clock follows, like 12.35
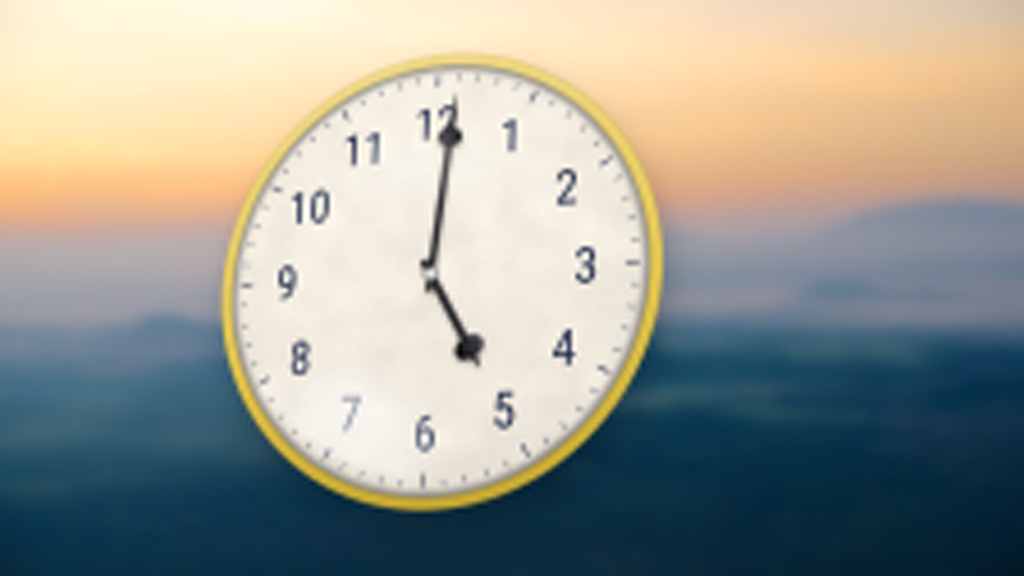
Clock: 5.01
